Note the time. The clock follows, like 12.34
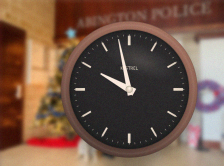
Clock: 9.58
